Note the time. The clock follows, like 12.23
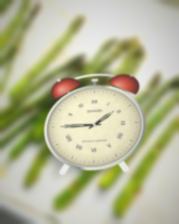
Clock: 1.45
